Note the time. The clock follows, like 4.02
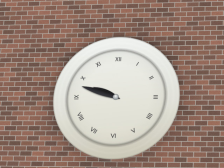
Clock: 9.48
